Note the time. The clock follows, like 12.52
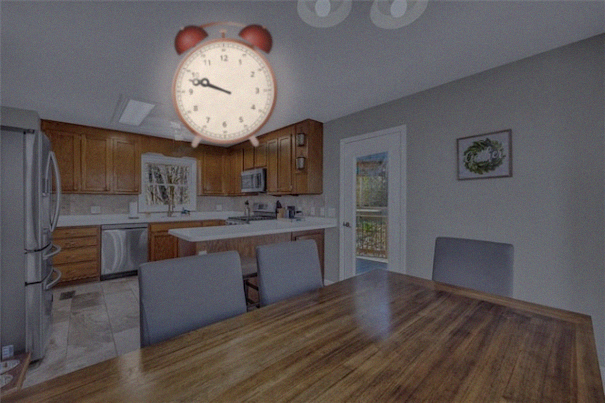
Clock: 9.48
